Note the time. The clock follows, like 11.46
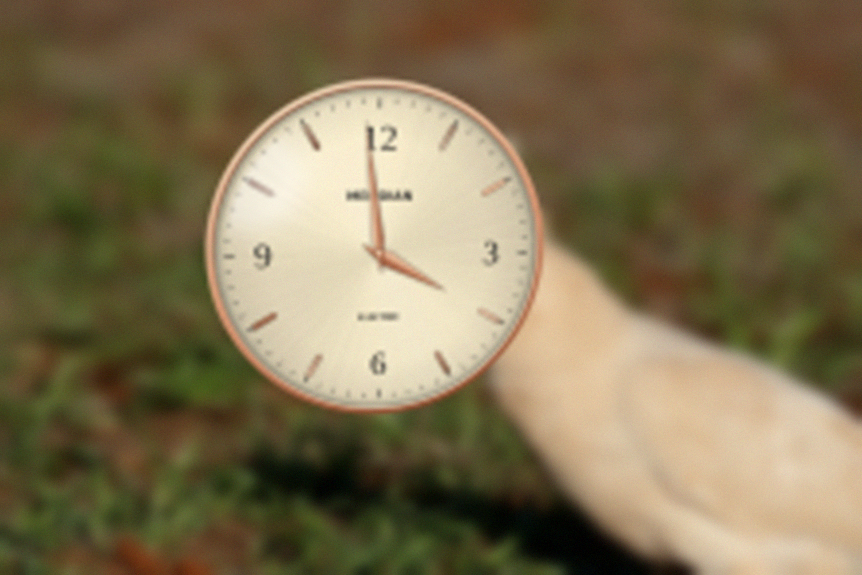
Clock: 3.59
